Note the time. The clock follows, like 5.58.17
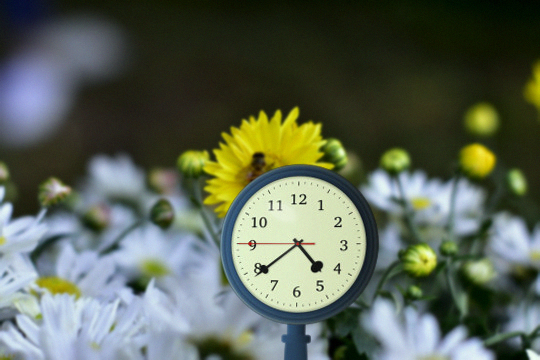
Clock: 4.38.45
